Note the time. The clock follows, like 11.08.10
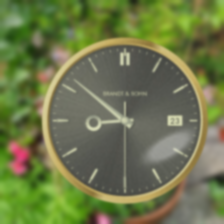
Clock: 8.51.30
